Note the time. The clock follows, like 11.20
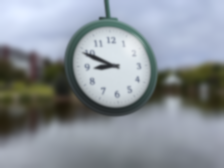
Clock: 8.49
